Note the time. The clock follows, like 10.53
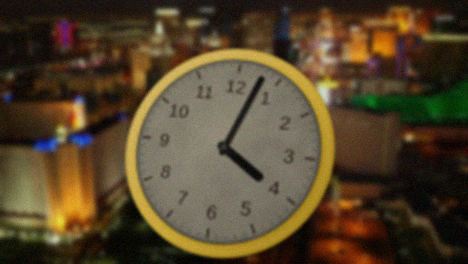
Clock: 4.03
